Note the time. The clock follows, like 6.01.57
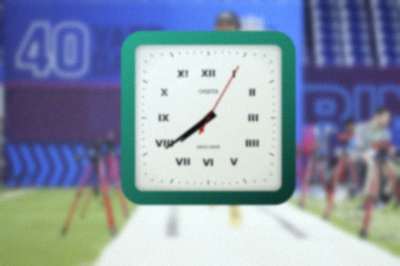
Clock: 7.39.05
